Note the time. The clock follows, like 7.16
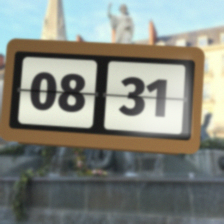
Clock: 8.31
